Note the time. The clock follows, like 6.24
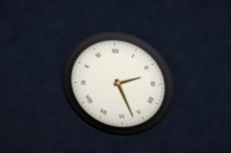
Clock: 2.27
